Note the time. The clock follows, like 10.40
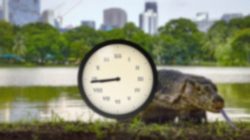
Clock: 8.44
